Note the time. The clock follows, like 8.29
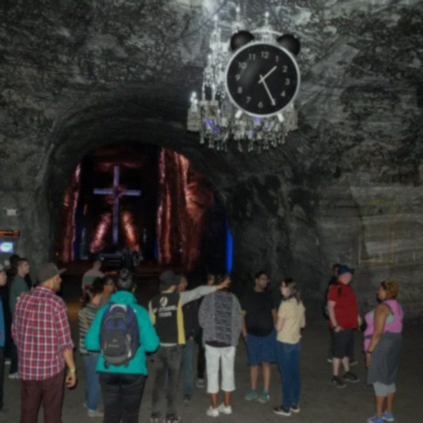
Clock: 1.25
